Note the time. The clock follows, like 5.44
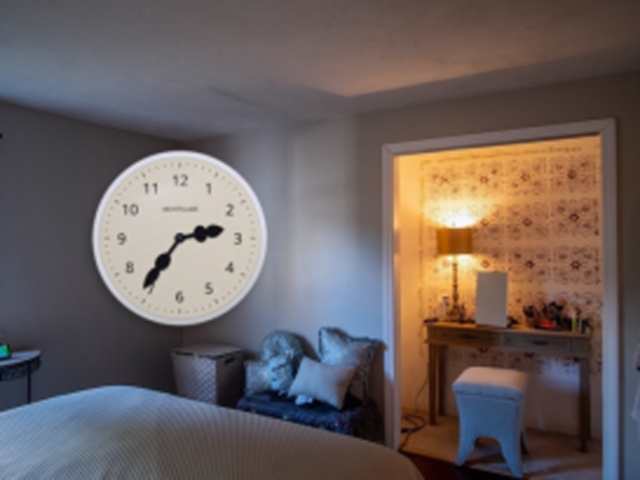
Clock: 2.36
